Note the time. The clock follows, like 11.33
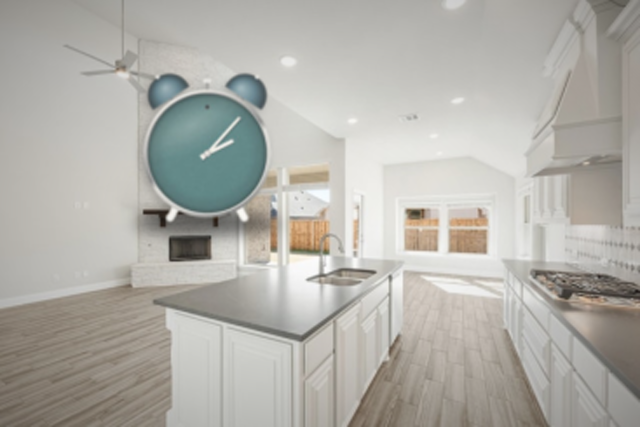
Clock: 2.07
